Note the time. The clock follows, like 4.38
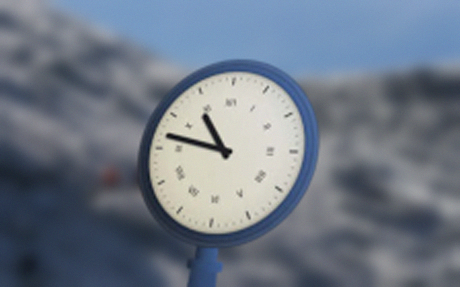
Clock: 10.47
